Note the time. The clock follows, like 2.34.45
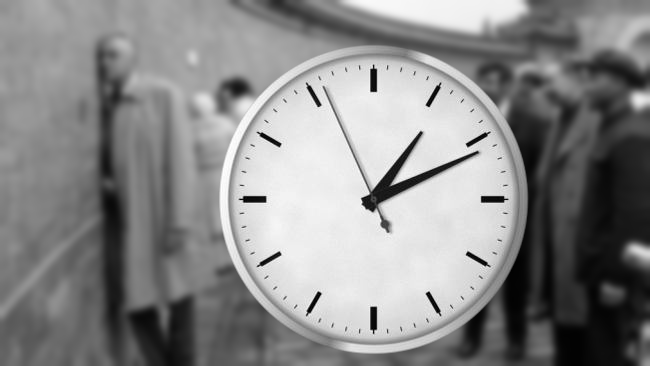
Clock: 1.10.56
